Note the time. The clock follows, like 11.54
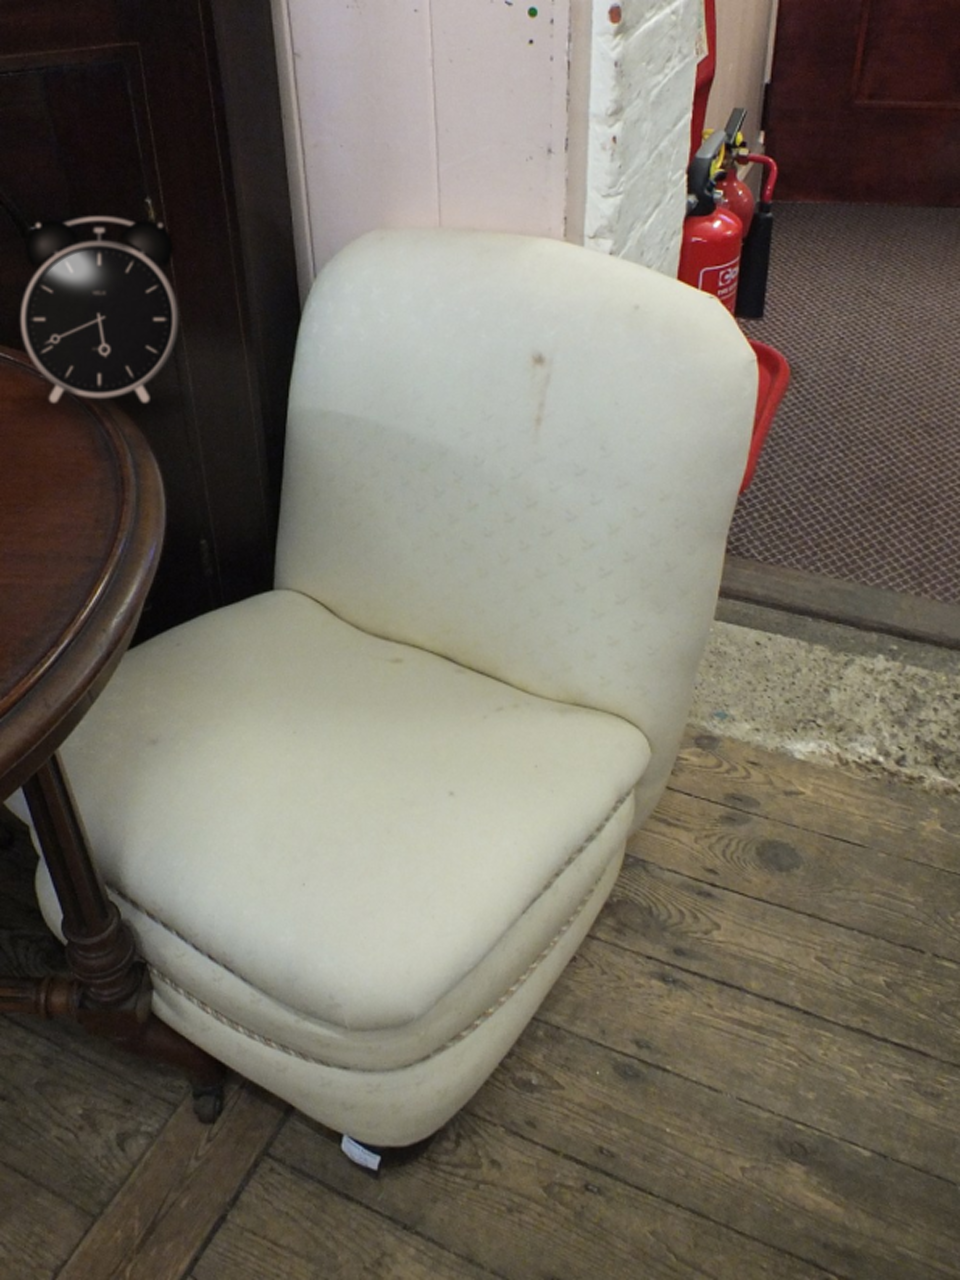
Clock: 5.41
